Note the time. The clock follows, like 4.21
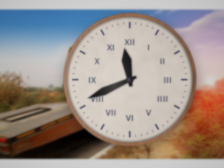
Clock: 11.41
